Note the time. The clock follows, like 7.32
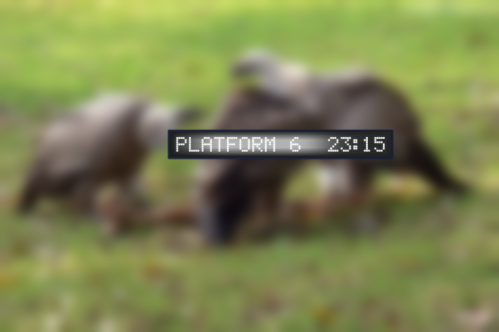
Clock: 23.15
